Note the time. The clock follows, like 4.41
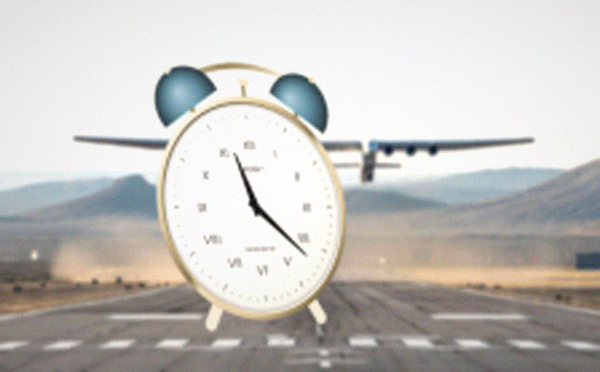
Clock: 11.22
